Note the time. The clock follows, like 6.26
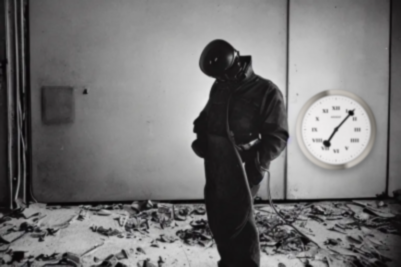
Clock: 7.07
